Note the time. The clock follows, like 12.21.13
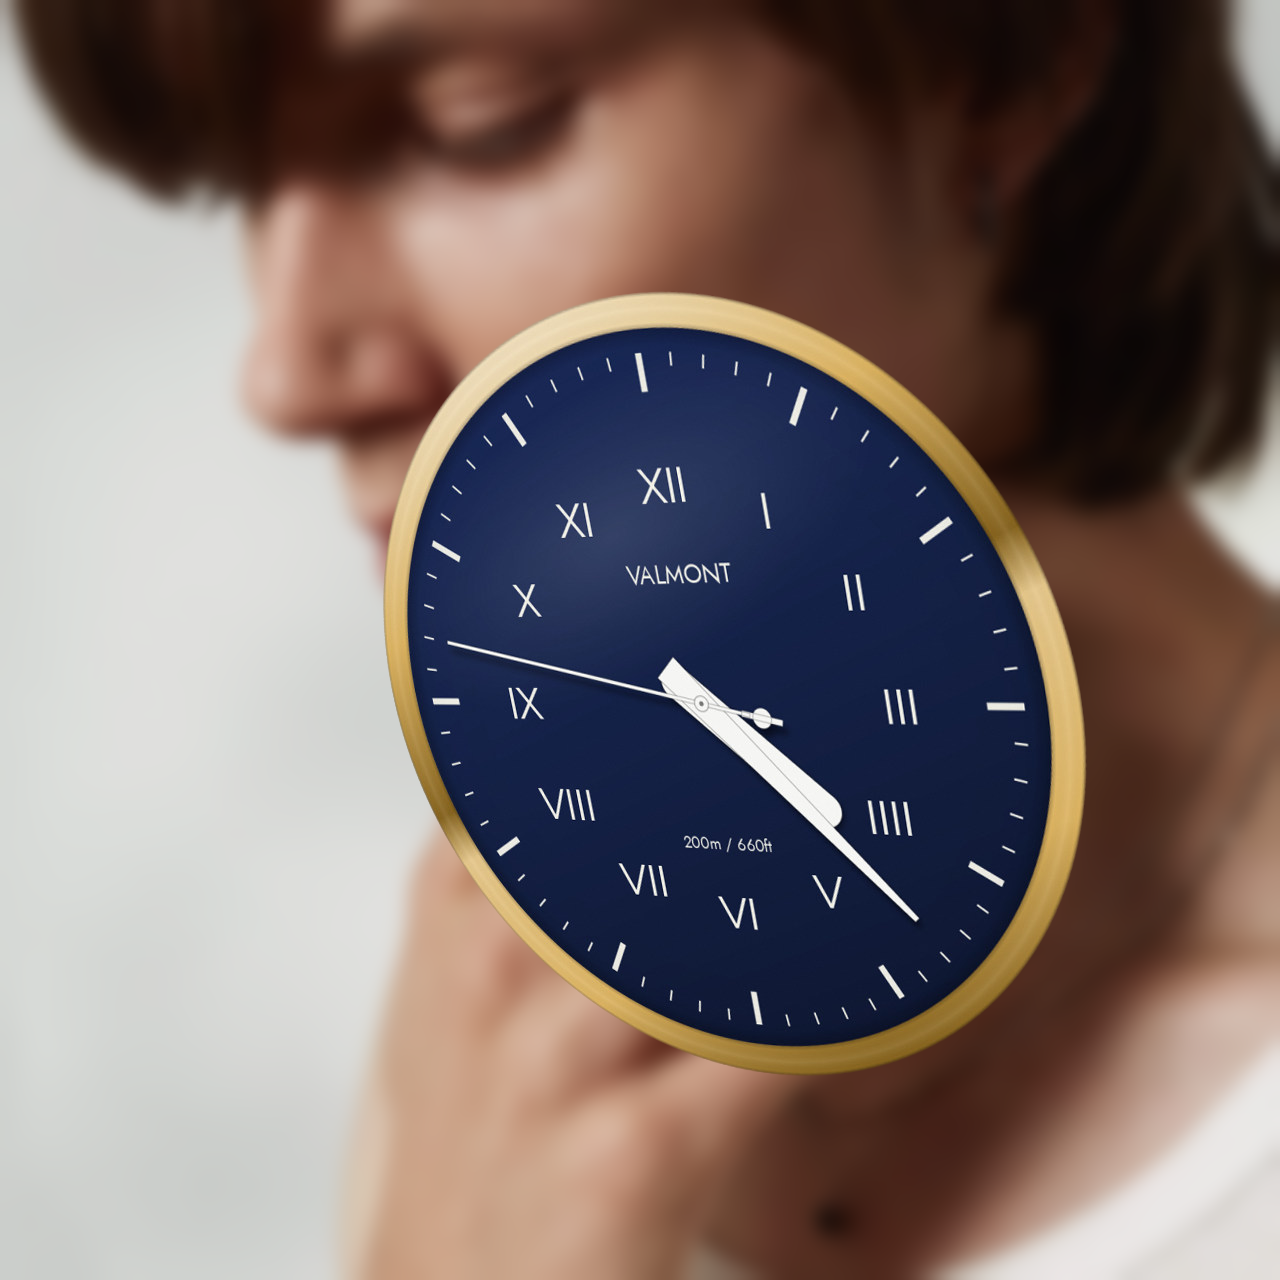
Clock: 4.22.47
